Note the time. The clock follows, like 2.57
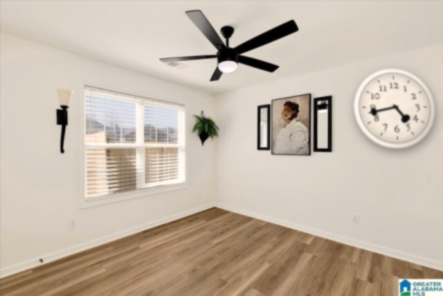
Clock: 4.43
